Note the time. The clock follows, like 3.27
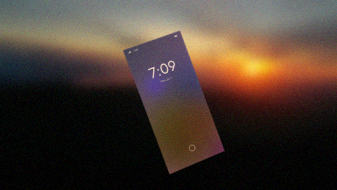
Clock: 7.09
